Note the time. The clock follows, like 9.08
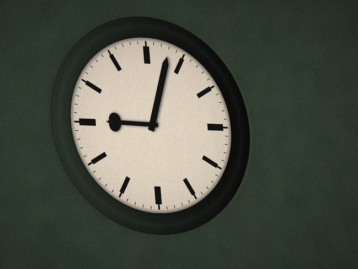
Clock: 9.03
